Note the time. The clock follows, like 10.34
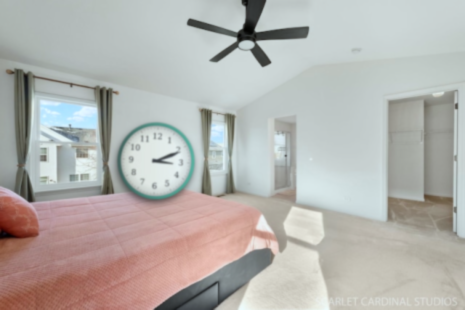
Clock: 3.11
